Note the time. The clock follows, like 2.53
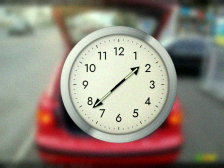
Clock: 1.38
